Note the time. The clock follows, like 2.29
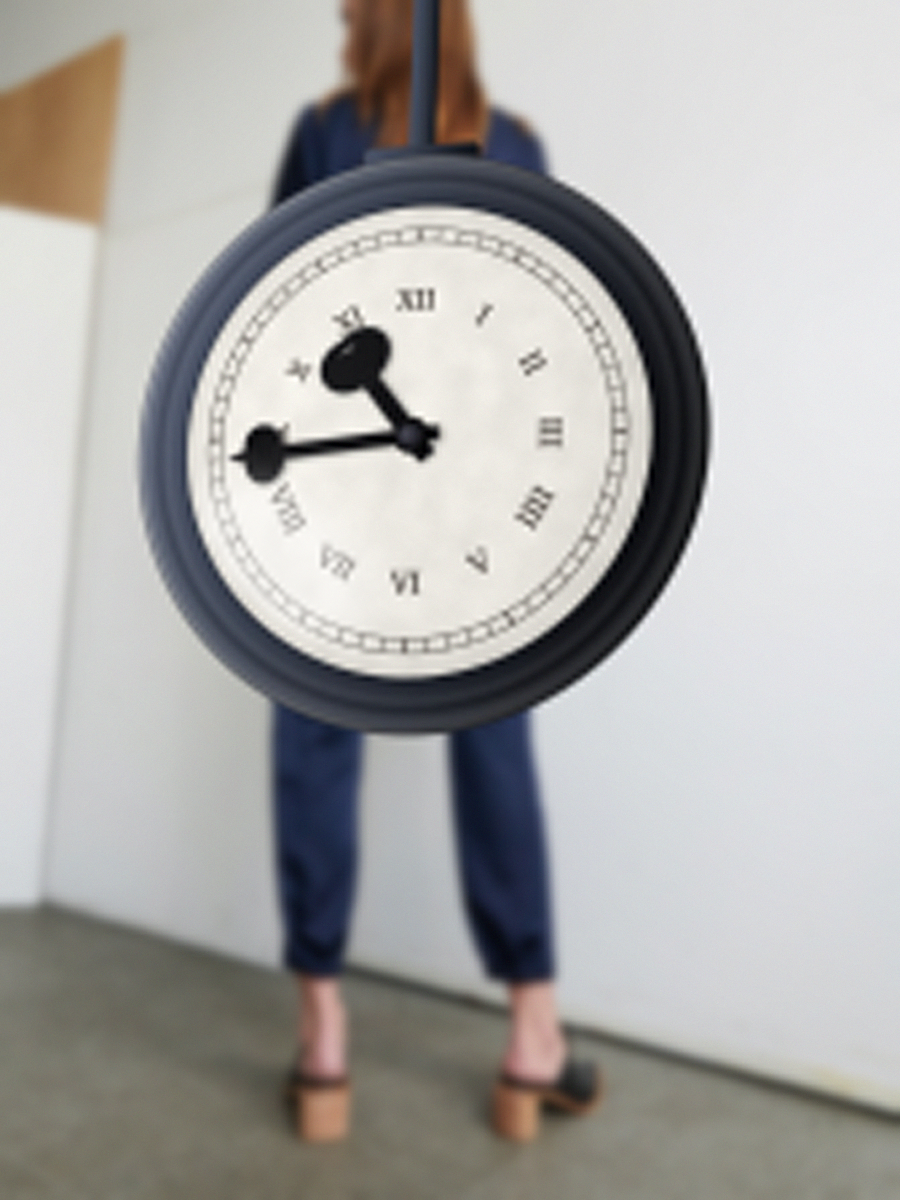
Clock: 10.44
